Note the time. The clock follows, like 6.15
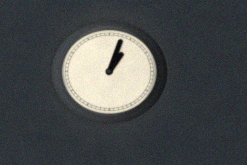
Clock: 1.03
